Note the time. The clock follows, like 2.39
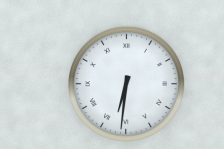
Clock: 6.31
